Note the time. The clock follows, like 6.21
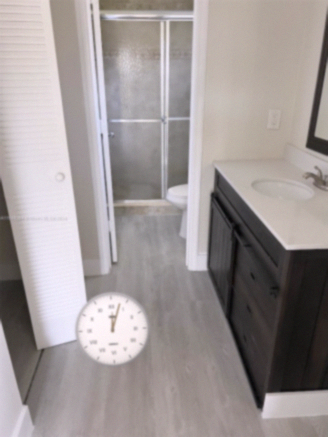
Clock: 12.03
